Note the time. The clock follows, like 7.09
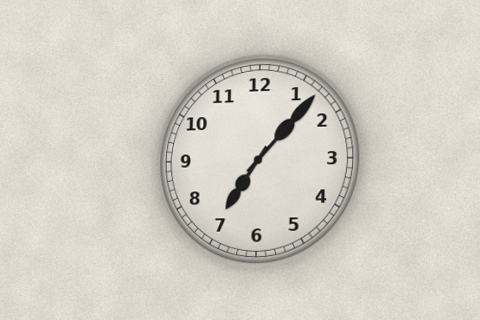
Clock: 7.07
